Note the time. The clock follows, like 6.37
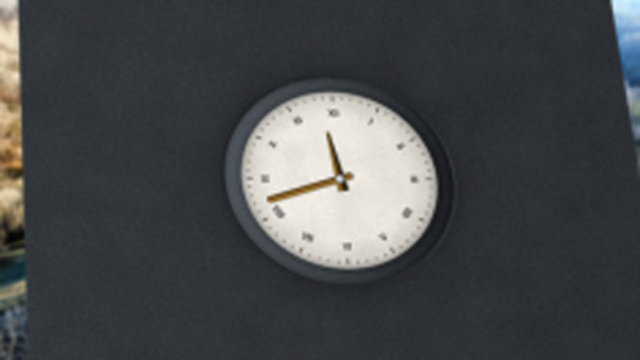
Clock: 11.42
